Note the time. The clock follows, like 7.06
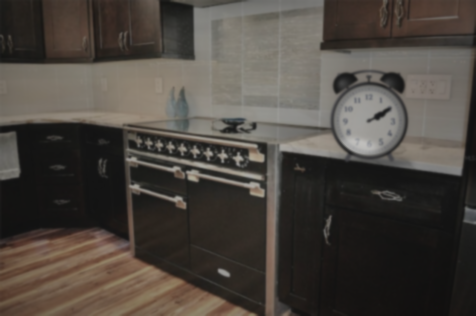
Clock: 2.10
